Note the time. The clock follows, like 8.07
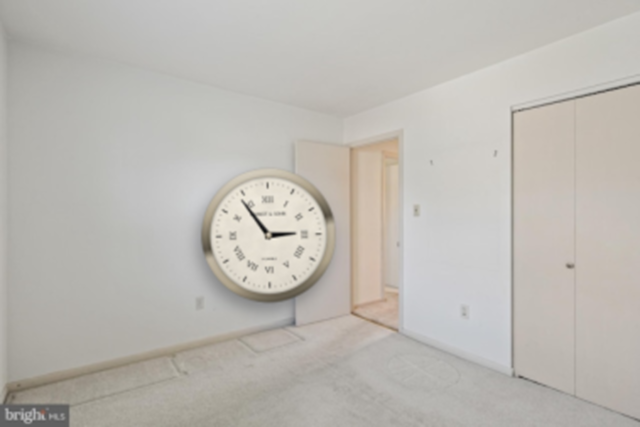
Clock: 2.54
